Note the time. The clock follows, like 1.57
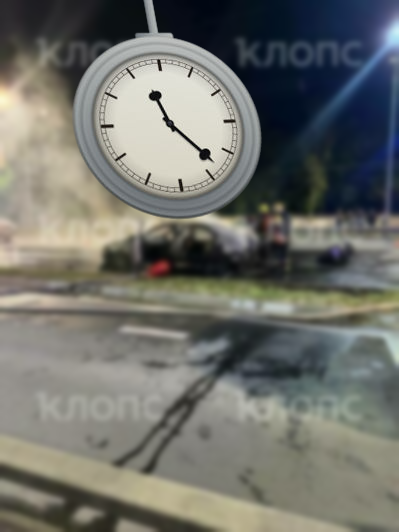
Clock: 11.23
